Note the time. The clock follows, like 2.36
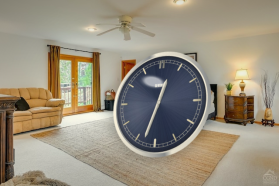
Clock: 12.33
